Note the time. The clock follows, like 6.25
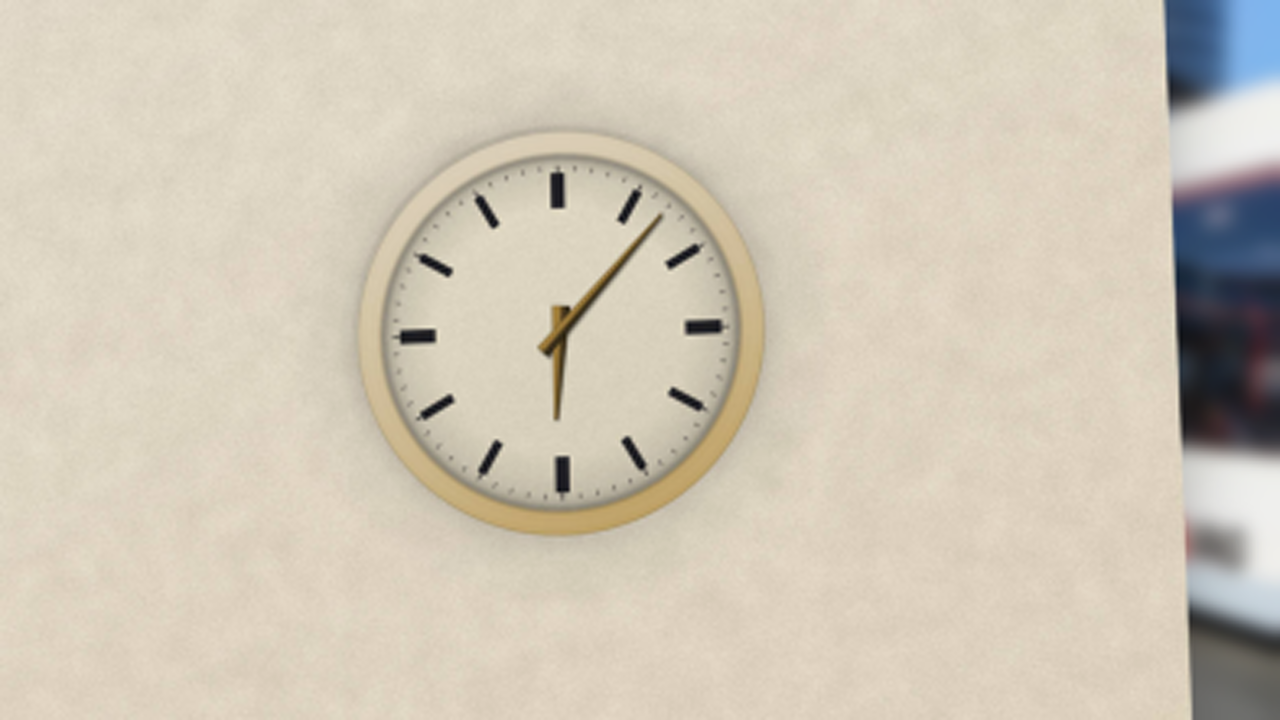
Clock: 6.07
